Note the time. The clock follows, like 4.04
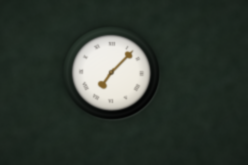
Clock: 7.07
